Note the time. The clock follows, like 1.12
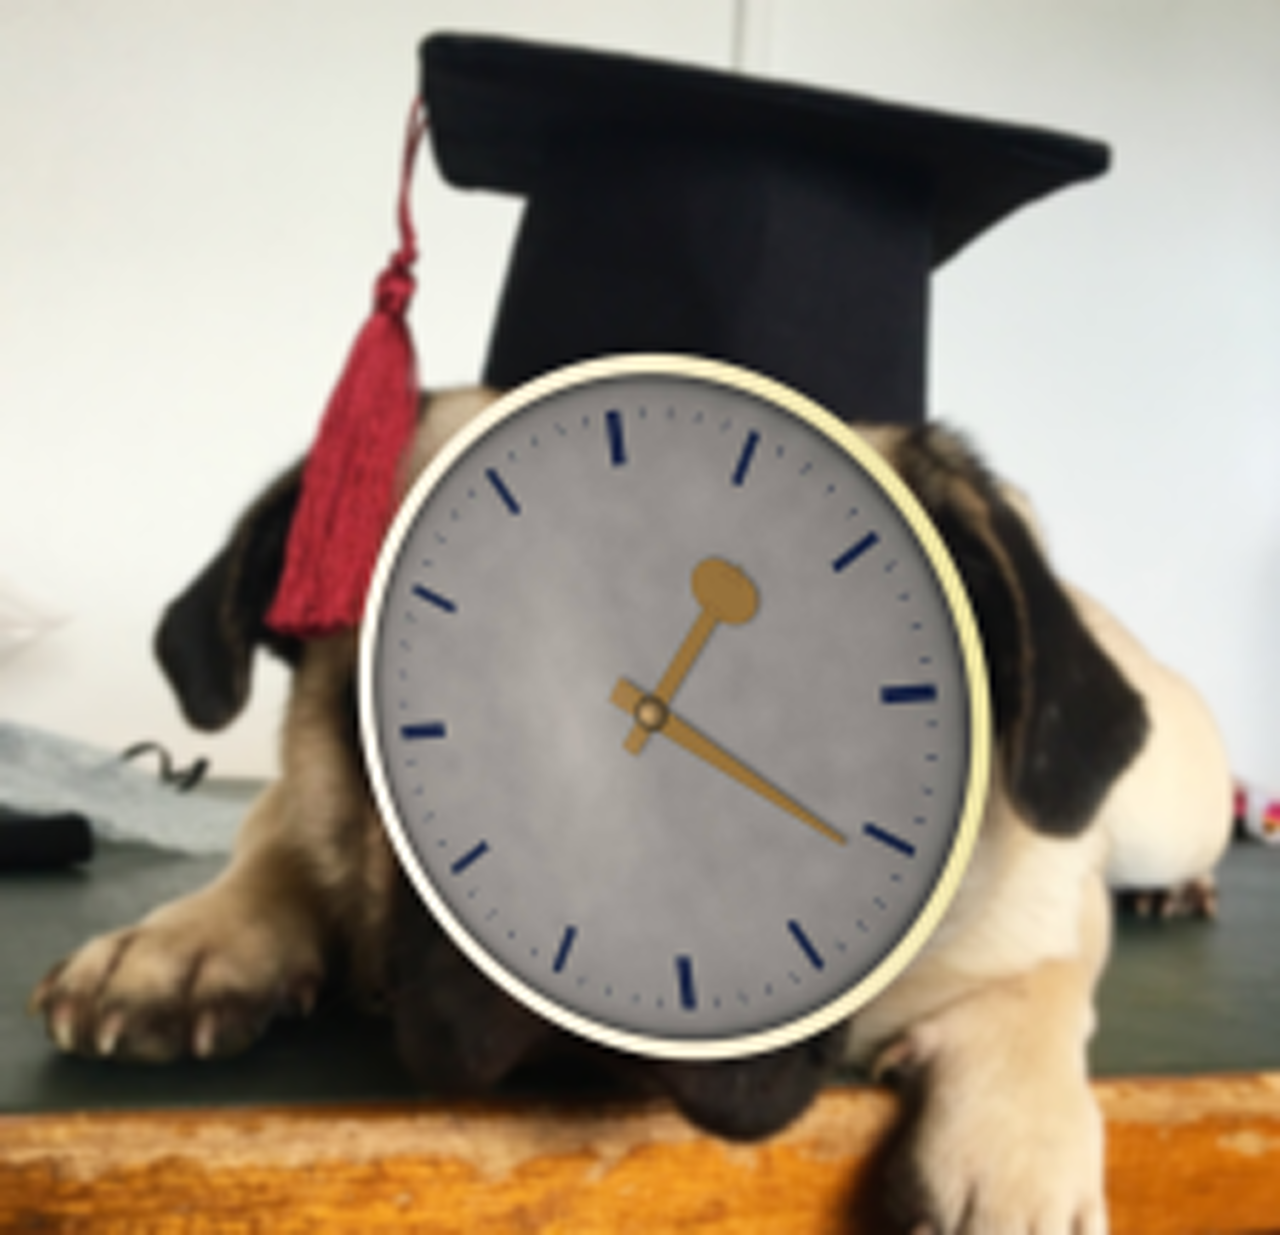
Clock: 1.21
